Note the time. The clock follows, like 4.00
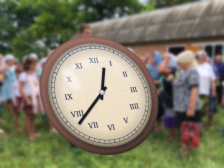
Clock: 12.38
